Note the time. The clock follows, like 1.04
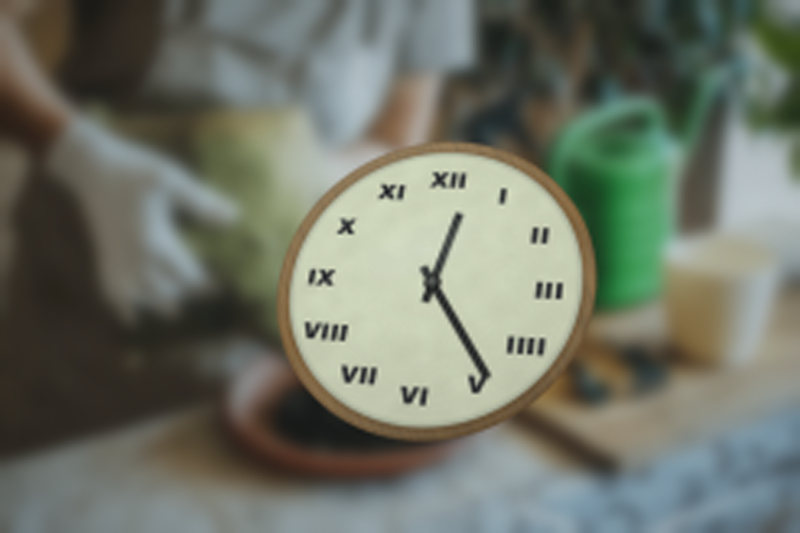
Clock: 12.24
